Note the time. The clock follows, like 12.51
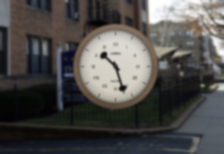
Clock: 10.27
